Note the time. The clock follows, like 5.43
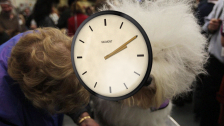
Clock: 2.10
